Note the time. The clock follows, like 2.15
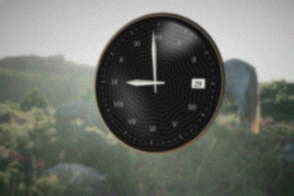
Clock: 8.59
